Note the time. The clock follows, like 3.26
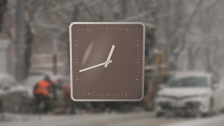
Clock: 12.42
